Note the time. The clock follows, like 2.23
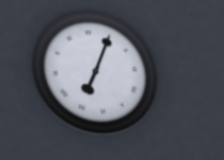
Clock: 7.05
